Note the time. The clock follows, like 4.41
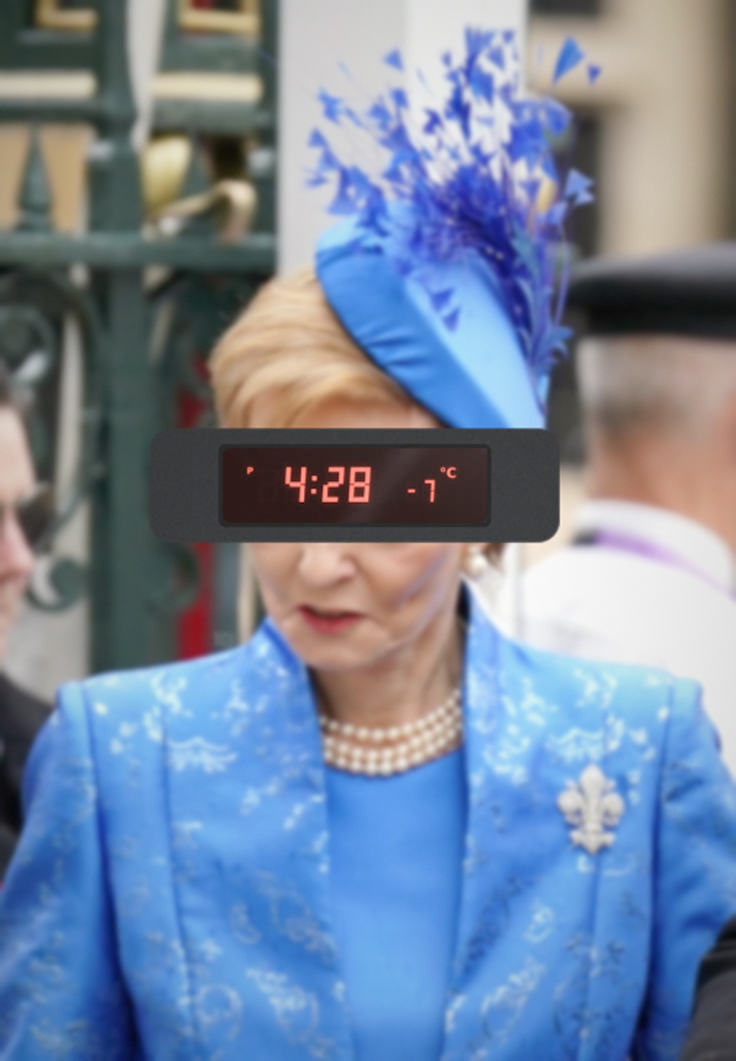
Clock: 4.28
